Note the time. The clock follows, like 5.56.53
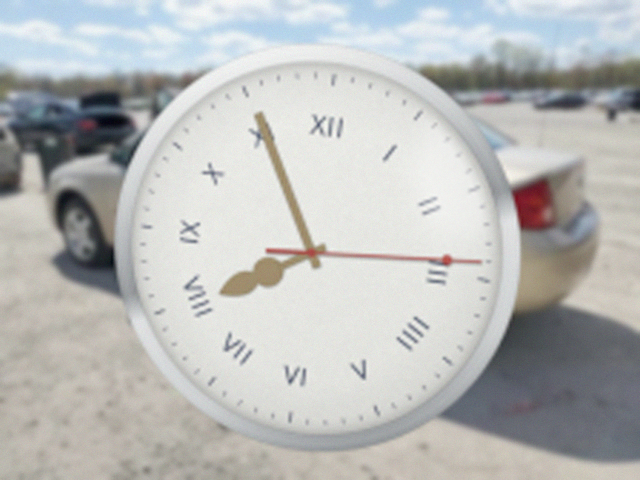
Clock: 7.55.14
